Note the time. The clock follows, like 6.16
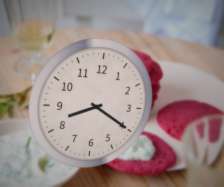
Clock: 8.20
